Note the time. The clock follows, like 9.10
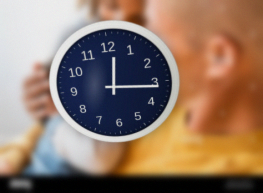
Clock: 12.16
